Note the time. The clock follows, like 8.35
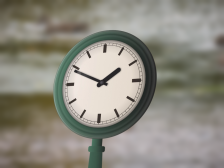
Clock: 1.49
